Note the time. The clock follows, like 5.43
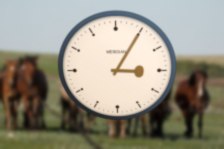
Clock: 3.05
